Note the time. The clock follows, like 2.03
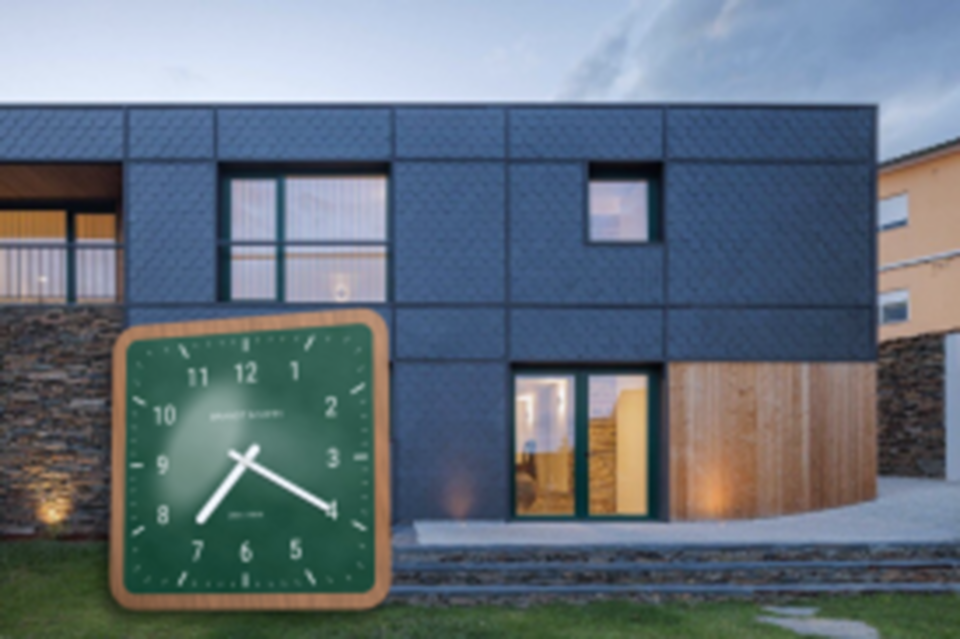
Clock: 7.20
